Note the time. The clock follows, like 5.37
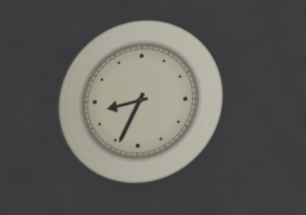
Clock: 8.34
